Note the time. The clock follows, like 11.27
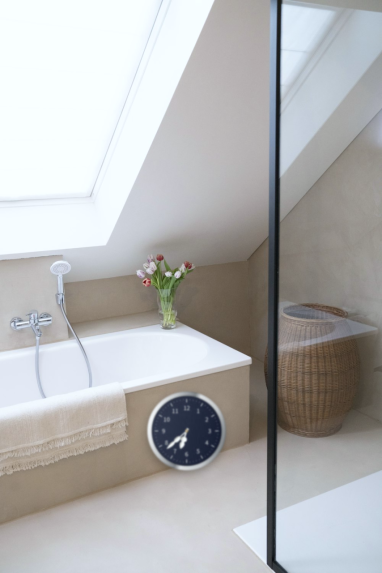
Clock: 6.38
